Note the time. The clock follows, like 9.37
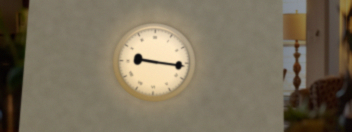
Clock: 9.16
